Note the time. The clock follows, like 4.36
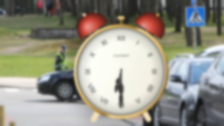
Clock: 6.30
